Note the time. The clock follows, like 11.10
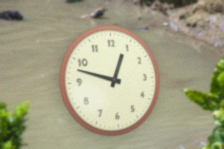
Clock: 12.48
